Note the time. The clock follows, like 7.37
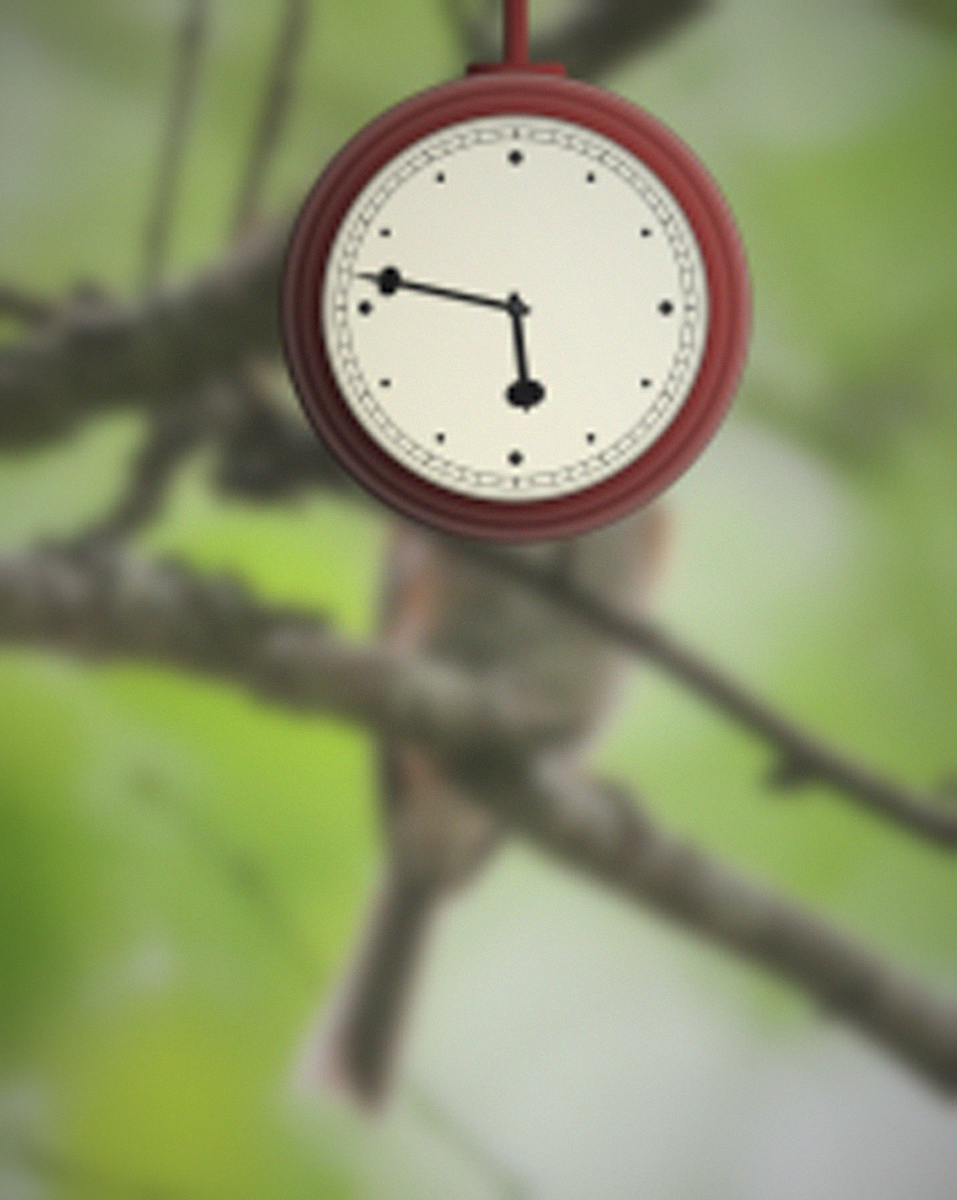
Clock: 5.47
